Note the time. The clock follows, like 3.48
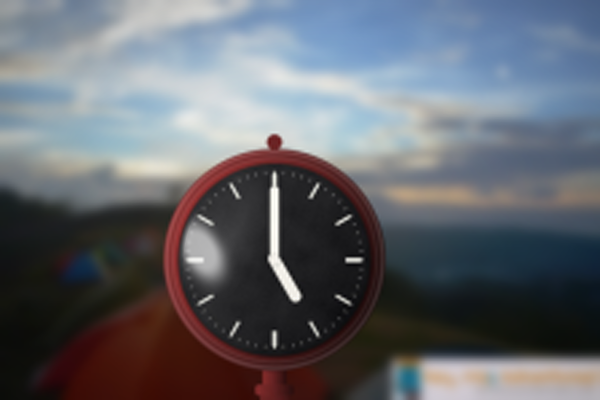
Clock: 5.00
